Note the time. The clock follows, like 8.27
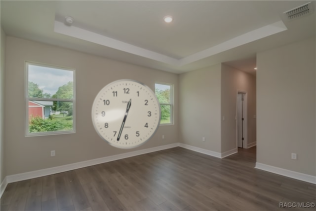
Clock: 12.33
